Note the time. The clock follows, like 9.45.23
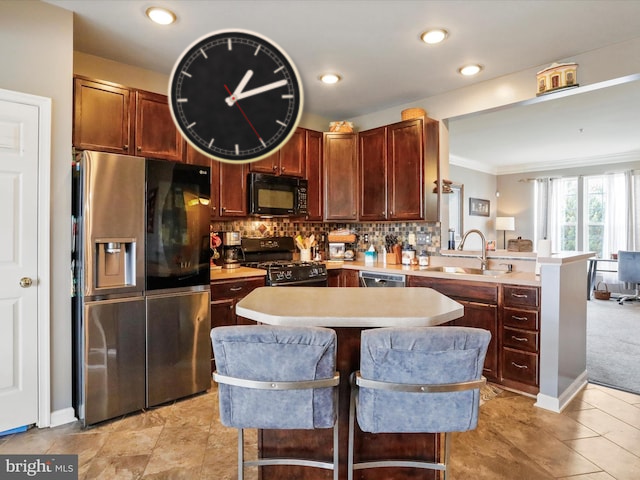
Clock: 1.12.25
